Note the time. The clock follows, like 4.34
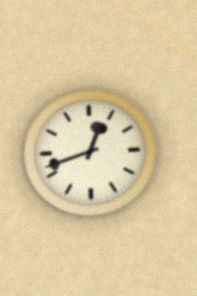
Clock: 12.42
